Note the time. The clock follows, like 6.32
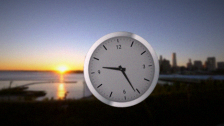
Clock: 9.26
